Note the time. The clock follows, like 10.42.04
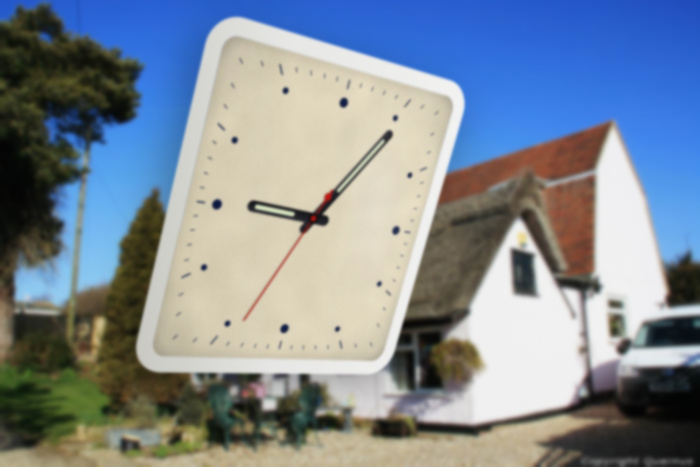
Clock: 9.05.34
